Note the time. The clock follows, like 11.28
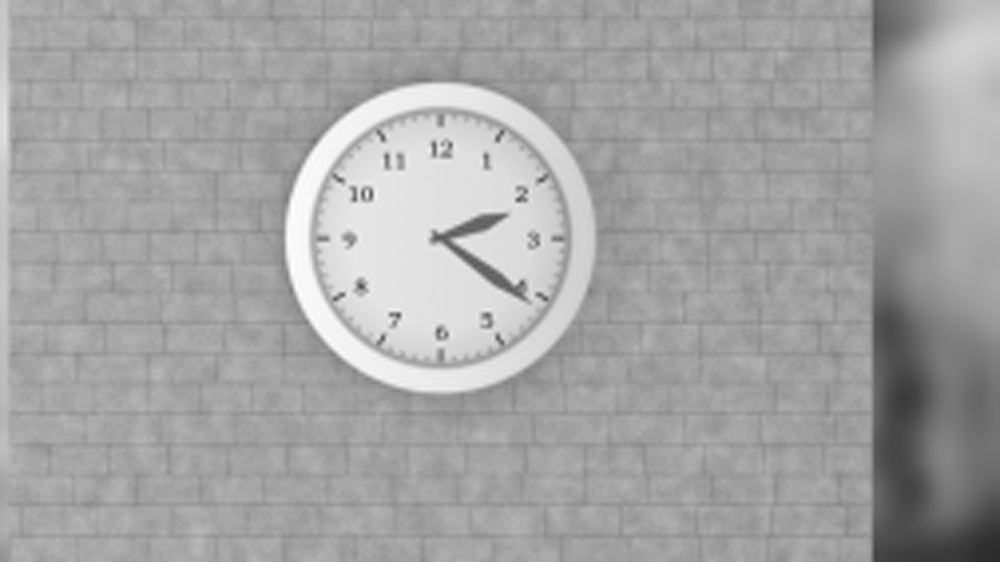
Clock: 2.21
